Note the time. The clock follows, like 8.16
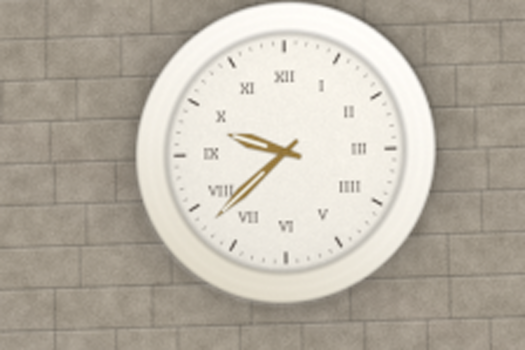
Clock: 9.38
